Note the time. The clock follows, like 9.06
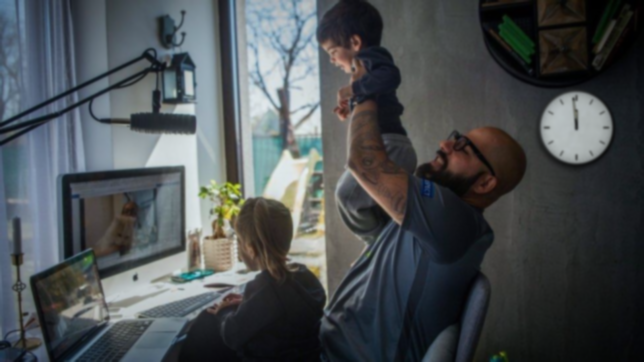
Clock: 11.59
